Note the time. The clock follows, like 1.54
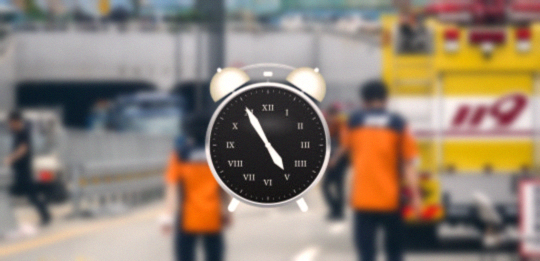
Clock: 4.55
